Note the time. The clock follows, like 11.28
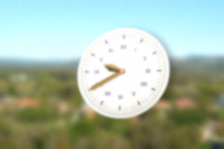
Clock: 9.40
